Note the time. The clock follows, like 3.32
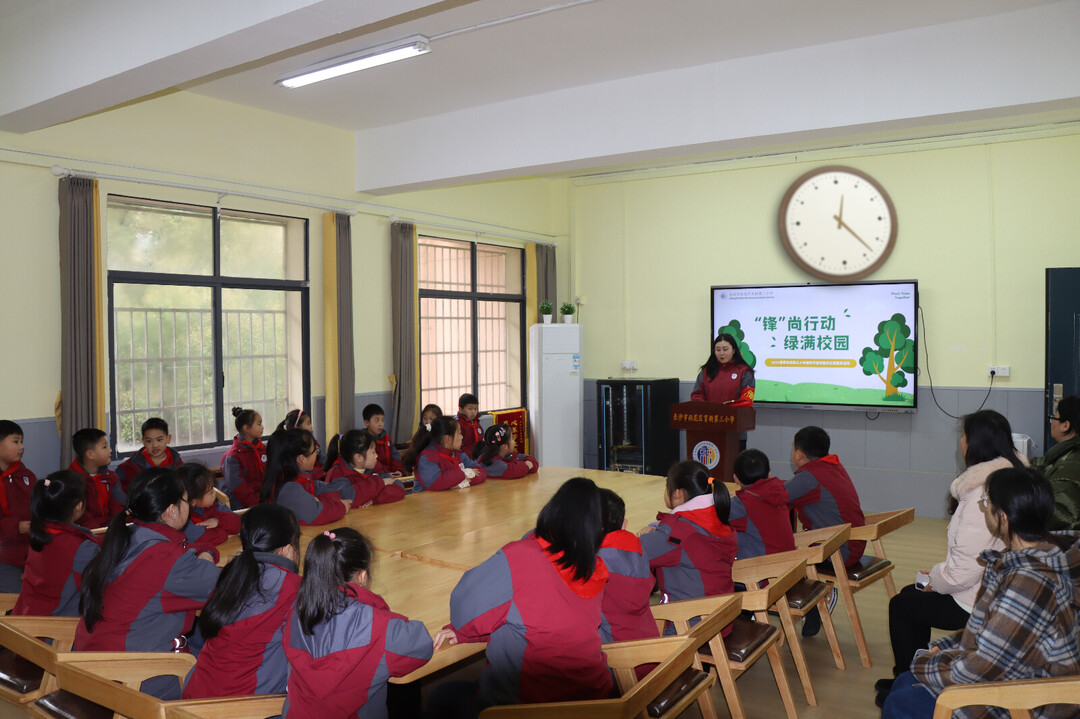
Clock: 12.23
